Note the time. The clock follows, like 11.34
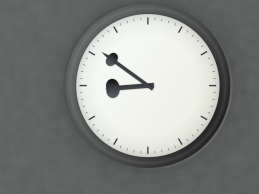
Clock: 8.51
